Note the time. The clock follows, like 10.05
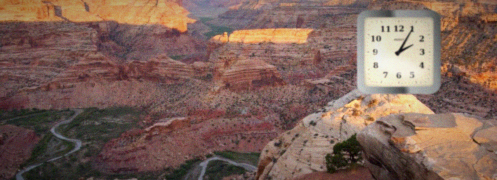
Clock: 2.05
